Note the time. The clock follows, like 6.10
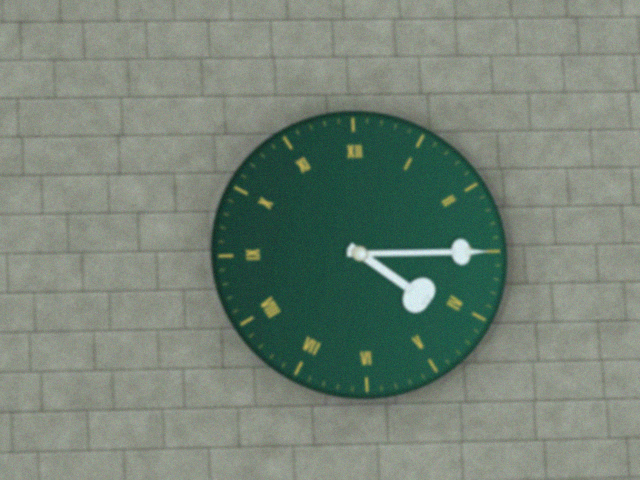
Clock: 4.15
